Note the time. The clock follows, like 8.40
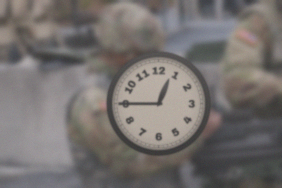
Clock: 12.45
